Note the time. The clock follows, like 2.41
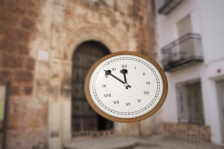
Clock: 11.52
